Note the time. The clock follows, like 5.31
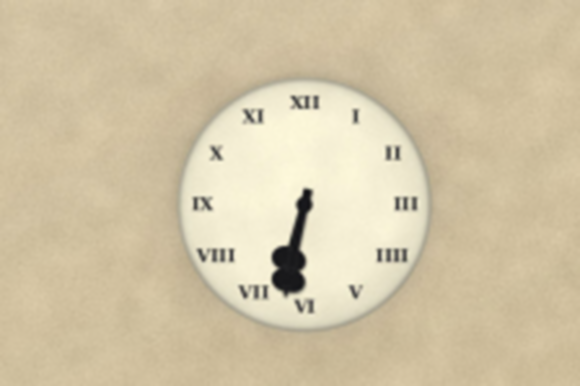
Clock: 6.32
